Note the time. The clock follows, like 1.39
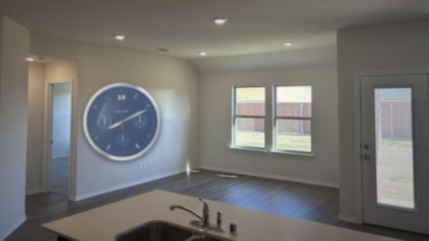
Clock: 8.11
